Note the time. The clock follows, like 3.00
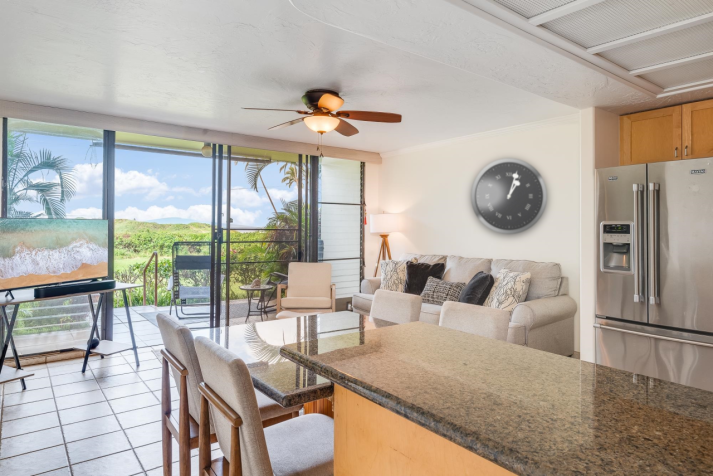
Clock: 1.03
